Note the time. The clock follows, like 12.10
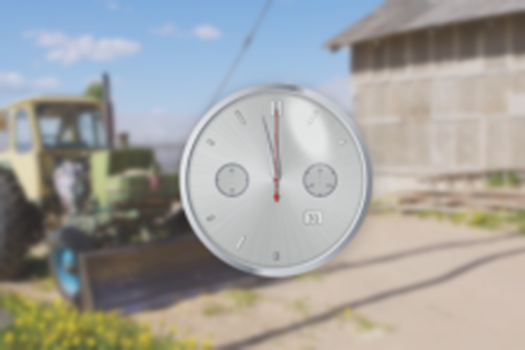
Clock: 11.58
